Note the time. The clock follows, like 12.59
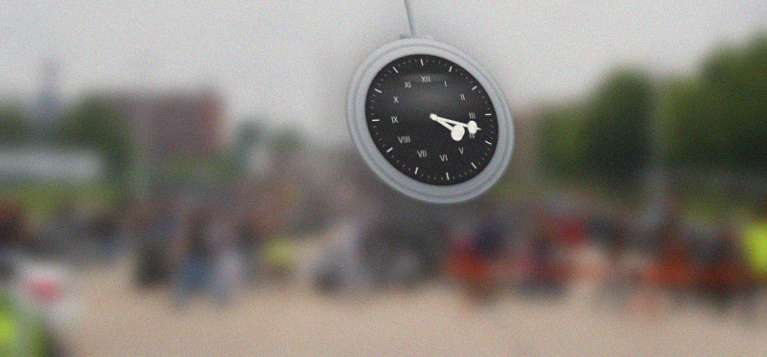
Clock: 4.18
